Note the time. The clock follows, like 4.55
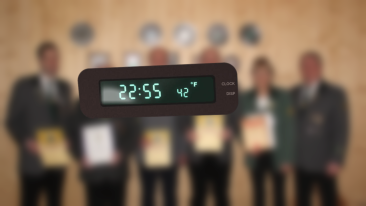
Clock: 22.55
